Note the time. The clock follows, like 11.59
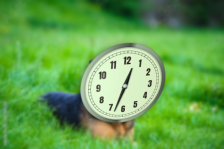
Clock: 12.33
